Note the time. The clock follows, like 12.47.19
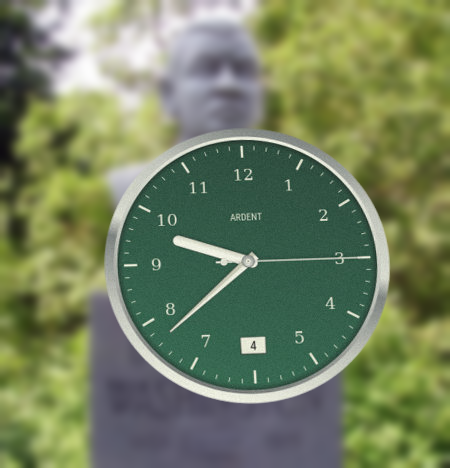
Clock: 9.38.15
